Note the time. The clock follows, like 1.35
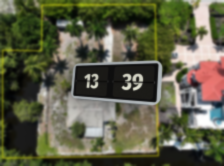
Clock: 13.39
